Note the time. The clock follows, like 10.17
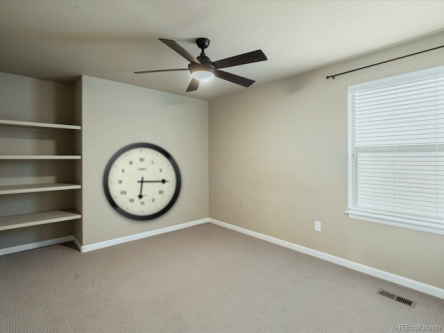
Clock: 6.15
